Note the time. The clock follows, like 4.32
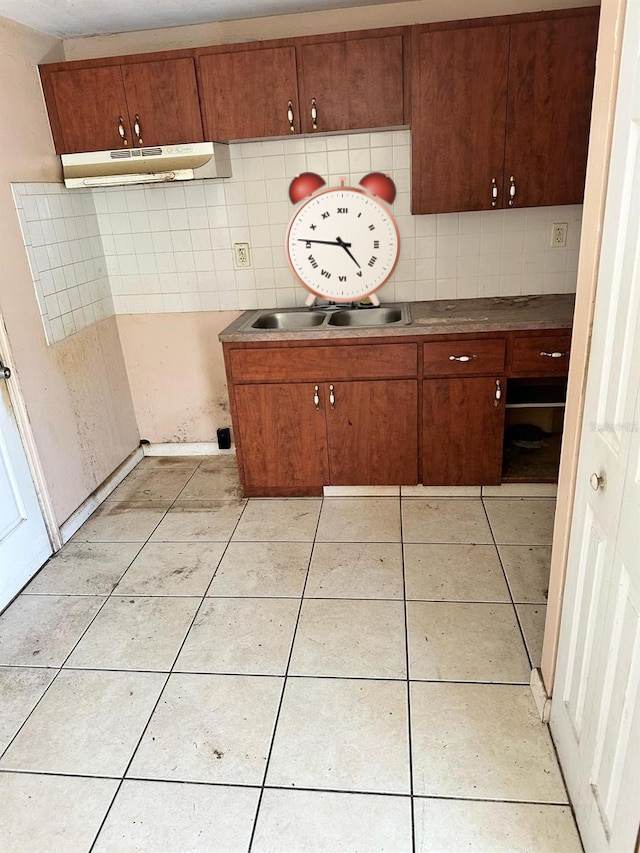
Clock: 4.46
